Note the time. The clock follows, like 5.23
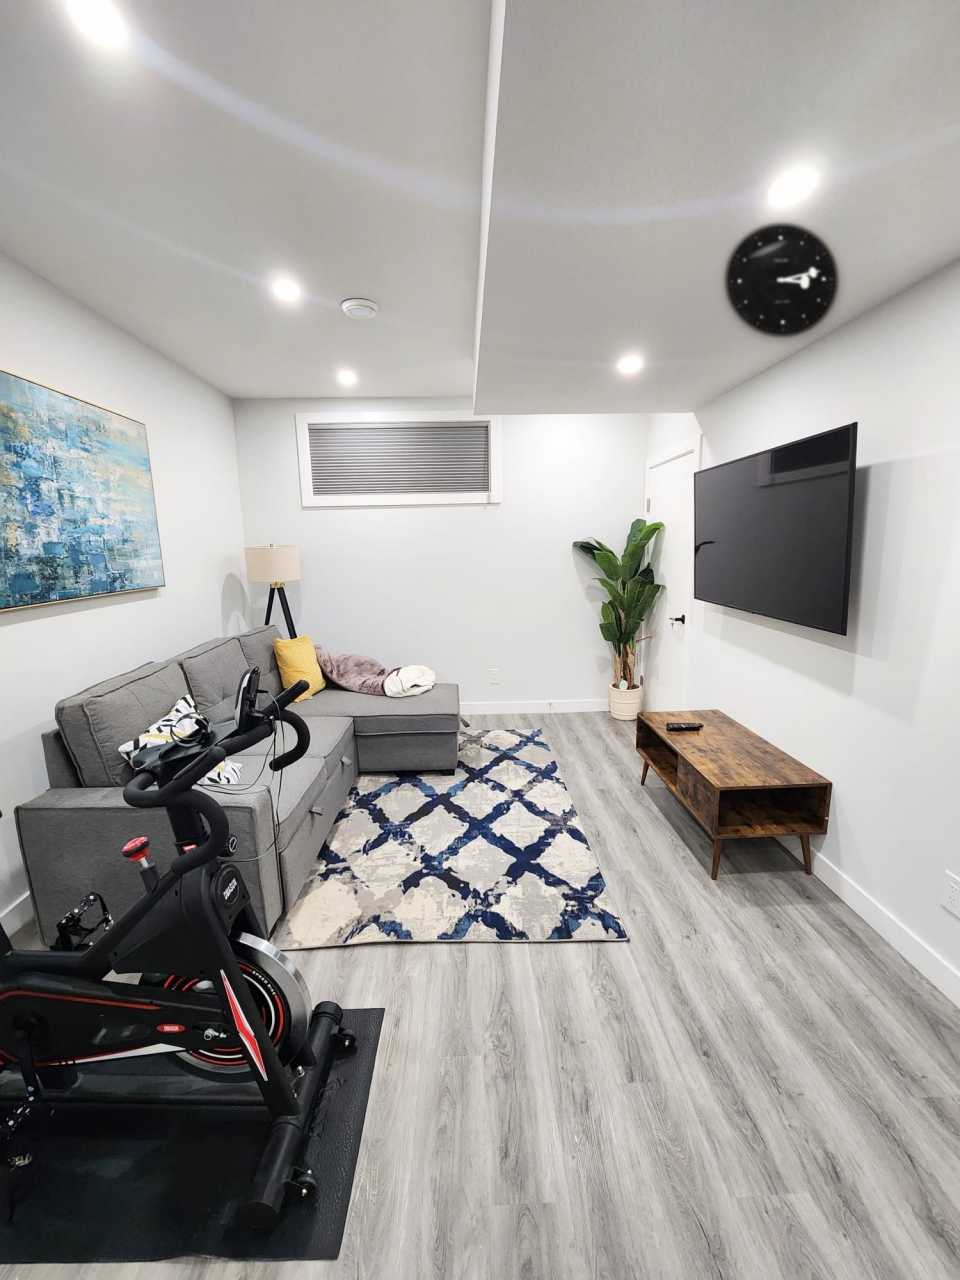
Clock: 3.13
